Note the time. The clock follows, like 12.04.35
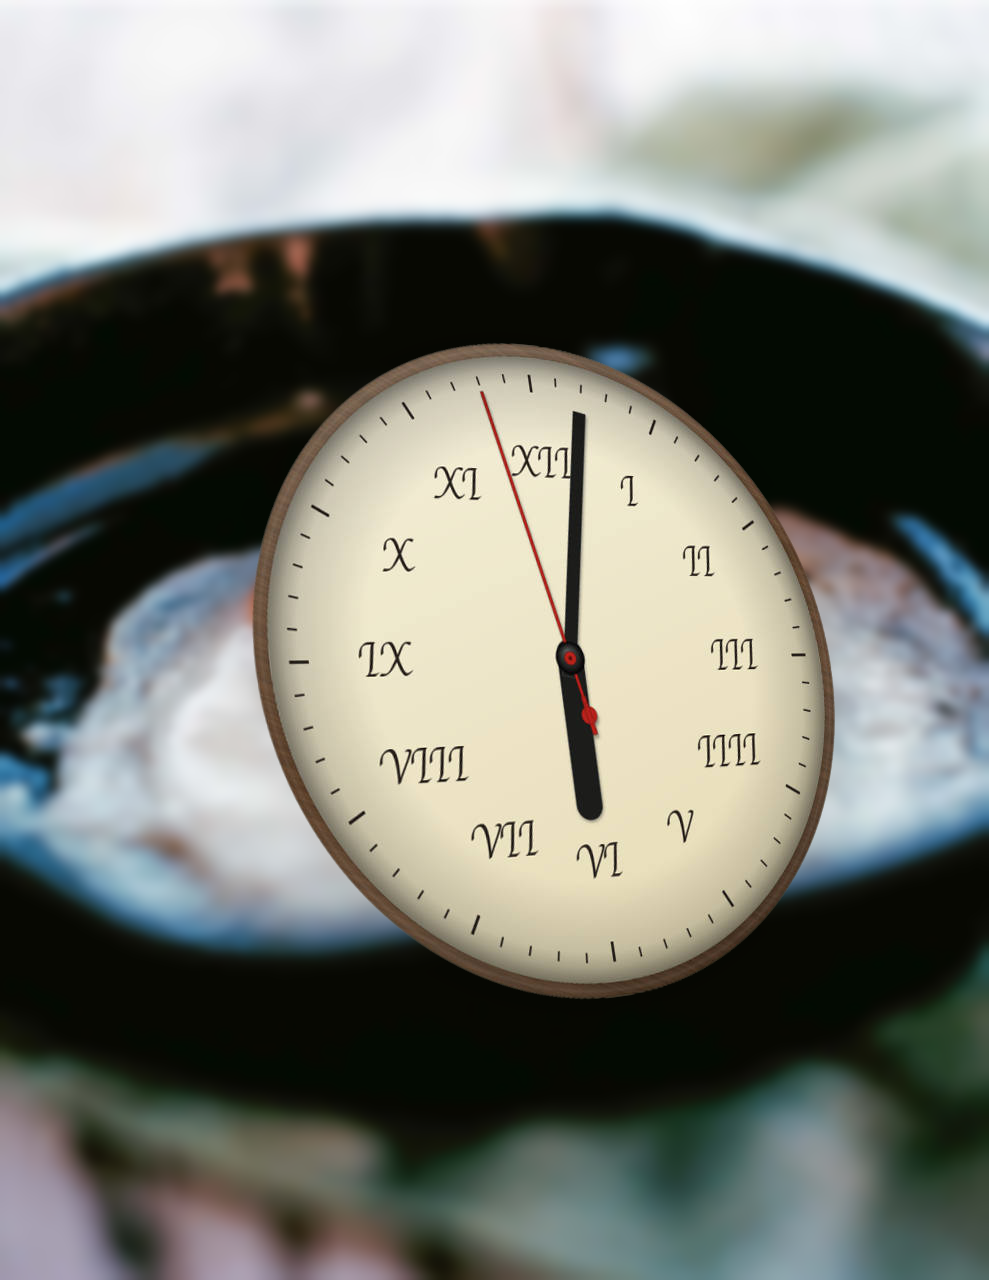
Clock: 6.01.58
